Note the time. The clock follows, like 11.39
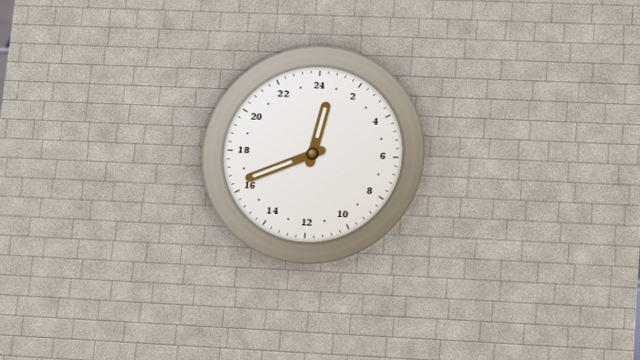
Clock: 0.41
